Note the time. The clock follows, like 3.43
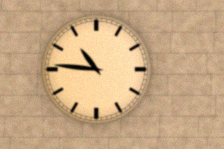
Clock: 10.46
